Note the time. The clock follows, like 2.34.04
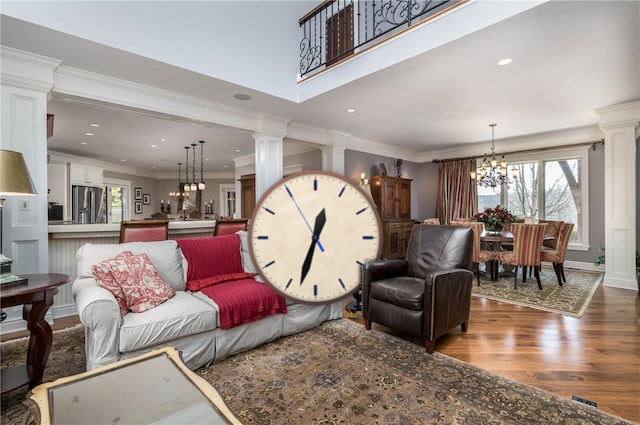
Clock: 12.32.55
